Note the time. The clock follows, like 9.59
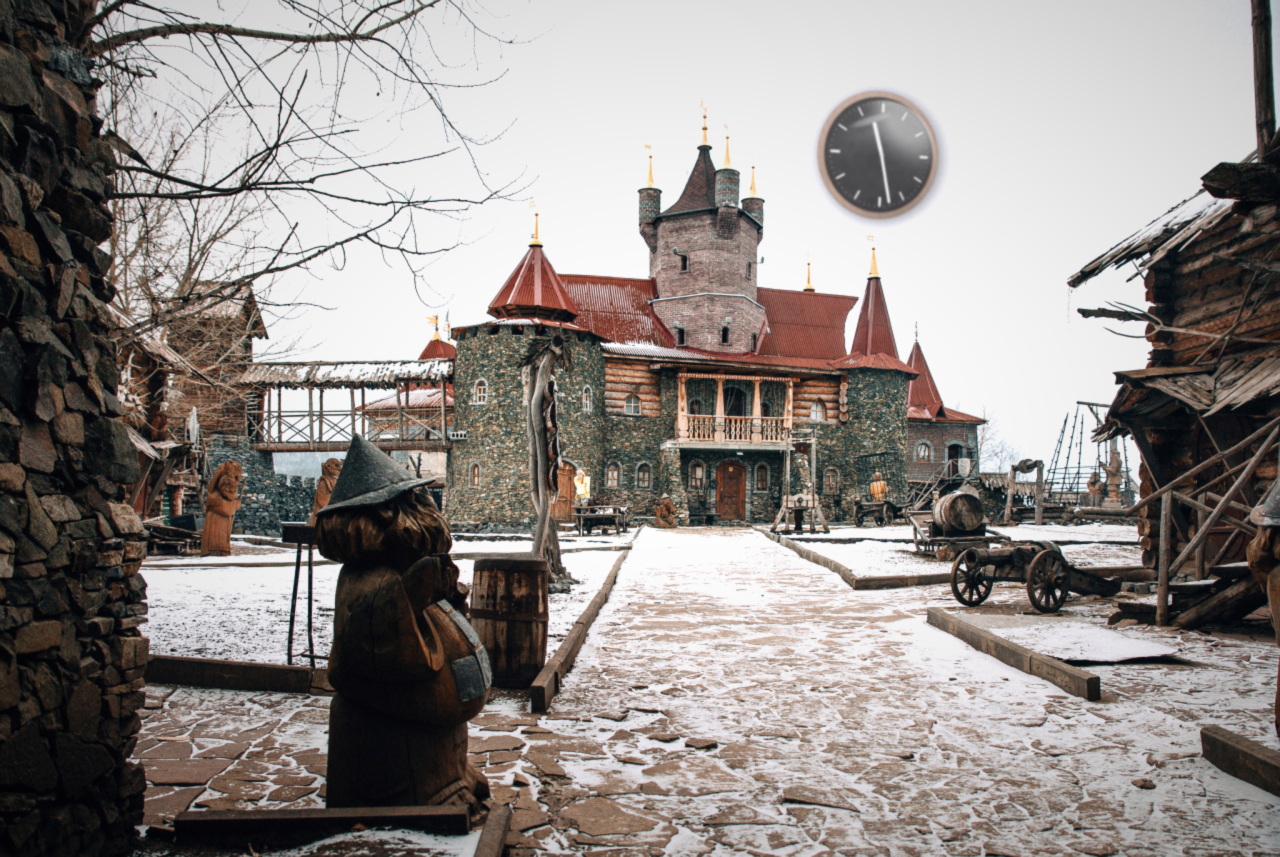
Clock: 11.28
